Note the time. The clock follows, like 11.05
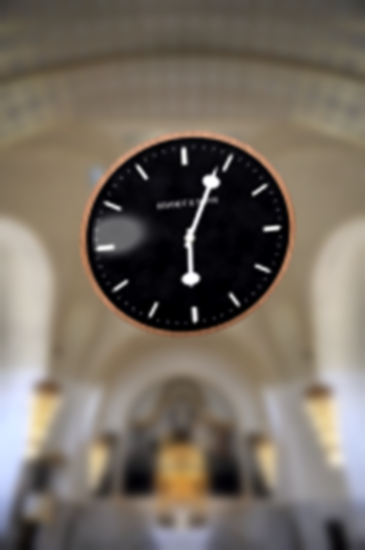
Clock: 6.04
